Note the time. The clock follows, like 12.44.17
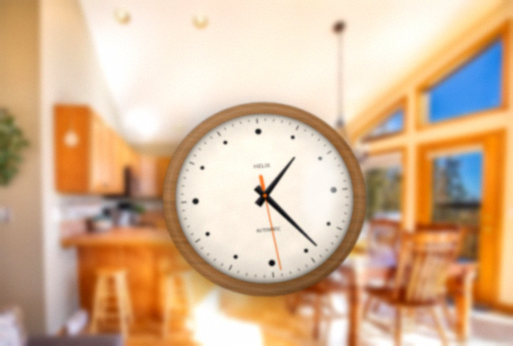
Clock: 1.23.29
